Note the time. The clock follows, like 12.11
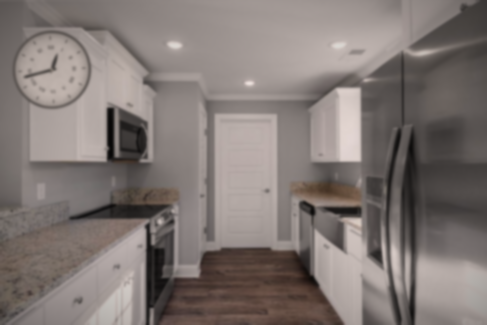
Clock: 12.43
